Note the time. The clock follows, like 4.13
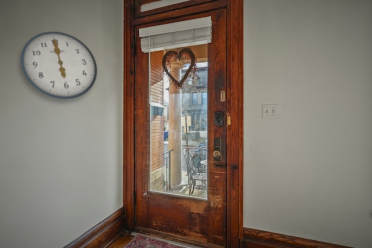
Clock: 6.00
